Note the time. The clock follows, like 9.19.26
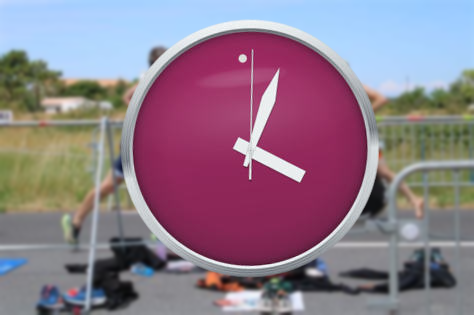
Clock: 4.04.01
